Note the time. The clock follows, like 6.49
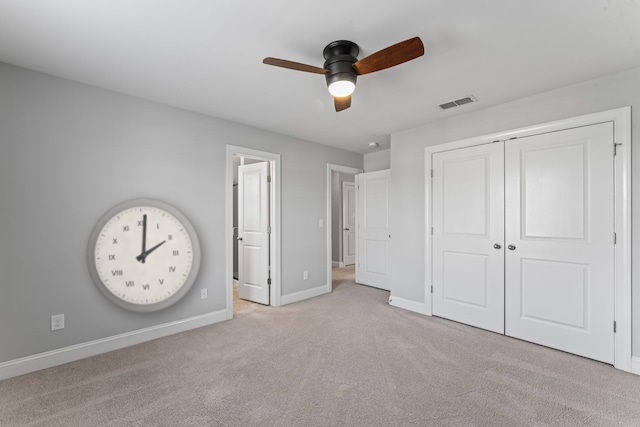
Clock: 2.01
